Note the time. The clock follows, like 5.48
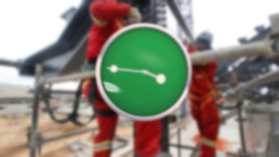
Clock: 3.46
